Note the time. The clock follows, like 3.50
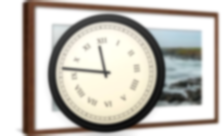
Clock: 11.47
